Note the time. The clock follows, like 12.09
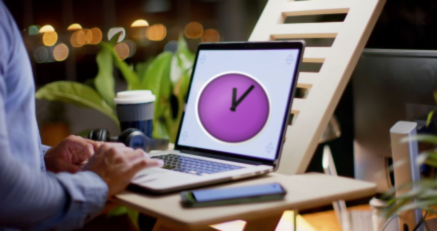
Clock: 12.07
